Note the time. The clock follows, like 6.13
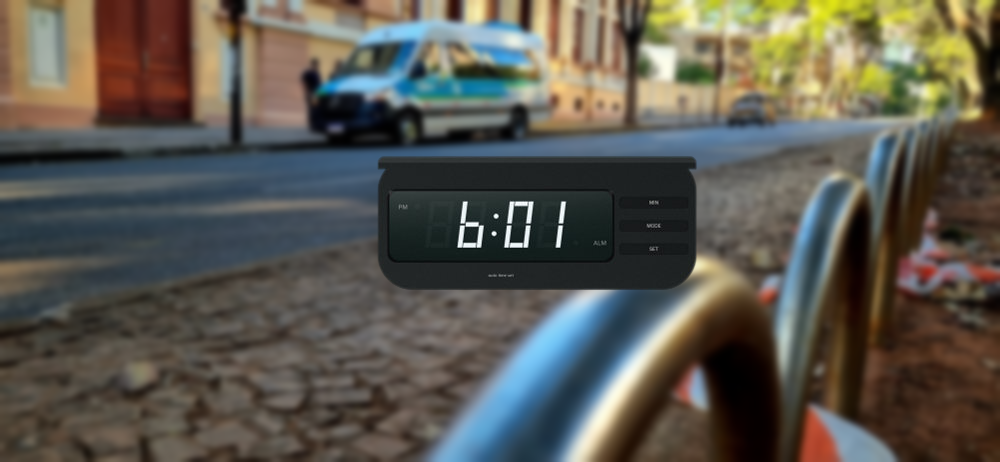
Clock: 6.01
